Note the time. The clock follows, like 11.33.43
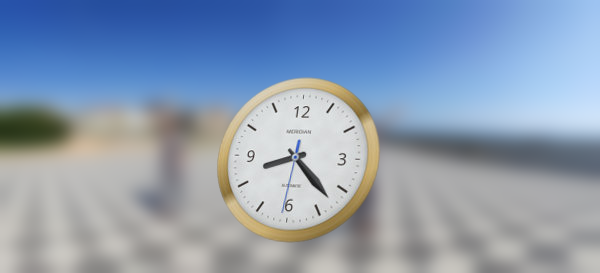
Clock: 8.22.31
